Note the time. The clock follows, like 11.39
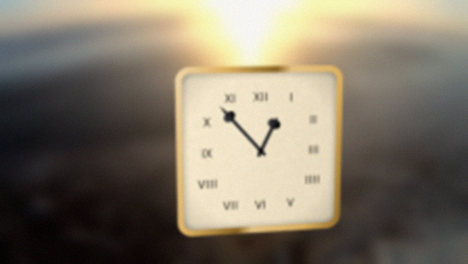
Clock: 12.53
